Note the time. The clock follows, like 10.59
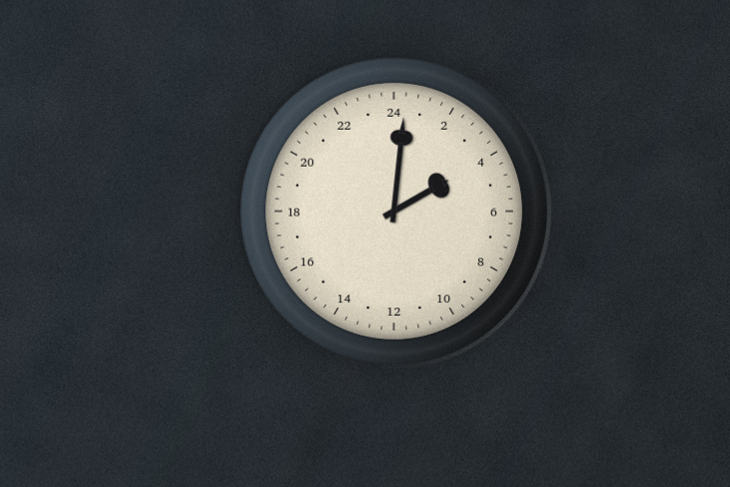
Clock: 4.01
